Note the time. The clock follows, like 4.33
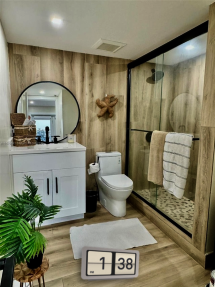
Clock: 1.38
